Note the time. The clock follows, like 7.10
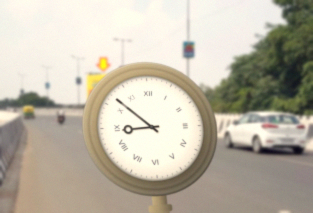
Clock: 8.52
